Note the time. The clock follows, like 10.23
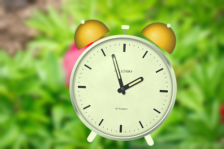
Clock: 1.57
